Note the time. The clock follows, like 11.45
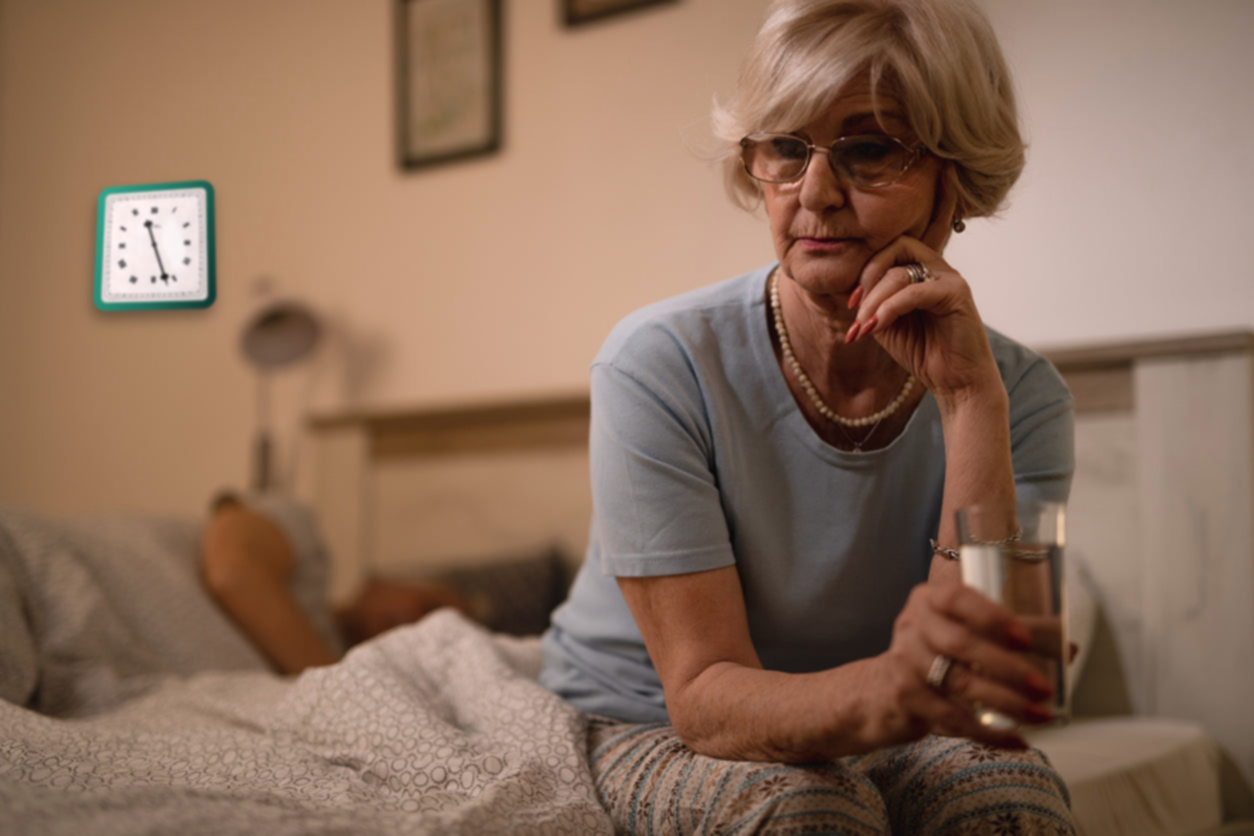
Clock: 11.27
